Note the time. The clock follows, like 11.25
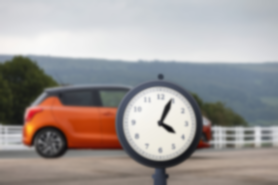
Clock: 4.04
